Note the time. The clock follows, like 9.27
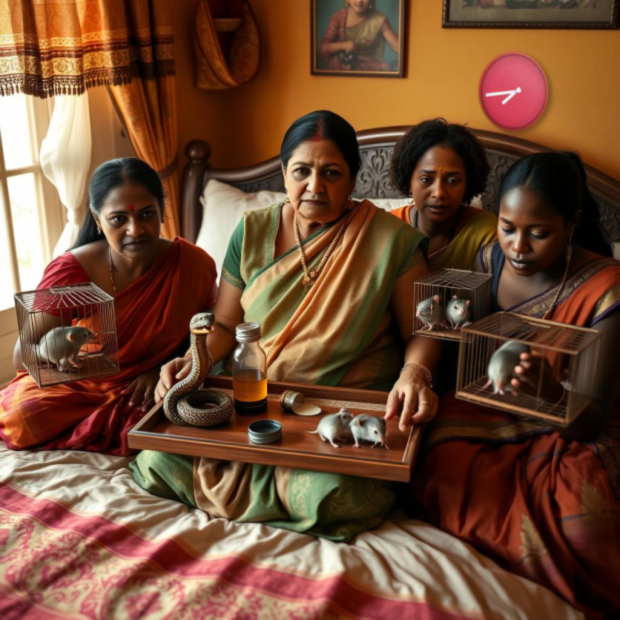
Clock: 7.44
